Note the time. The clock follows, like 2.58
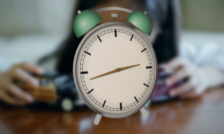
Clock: 2.43
